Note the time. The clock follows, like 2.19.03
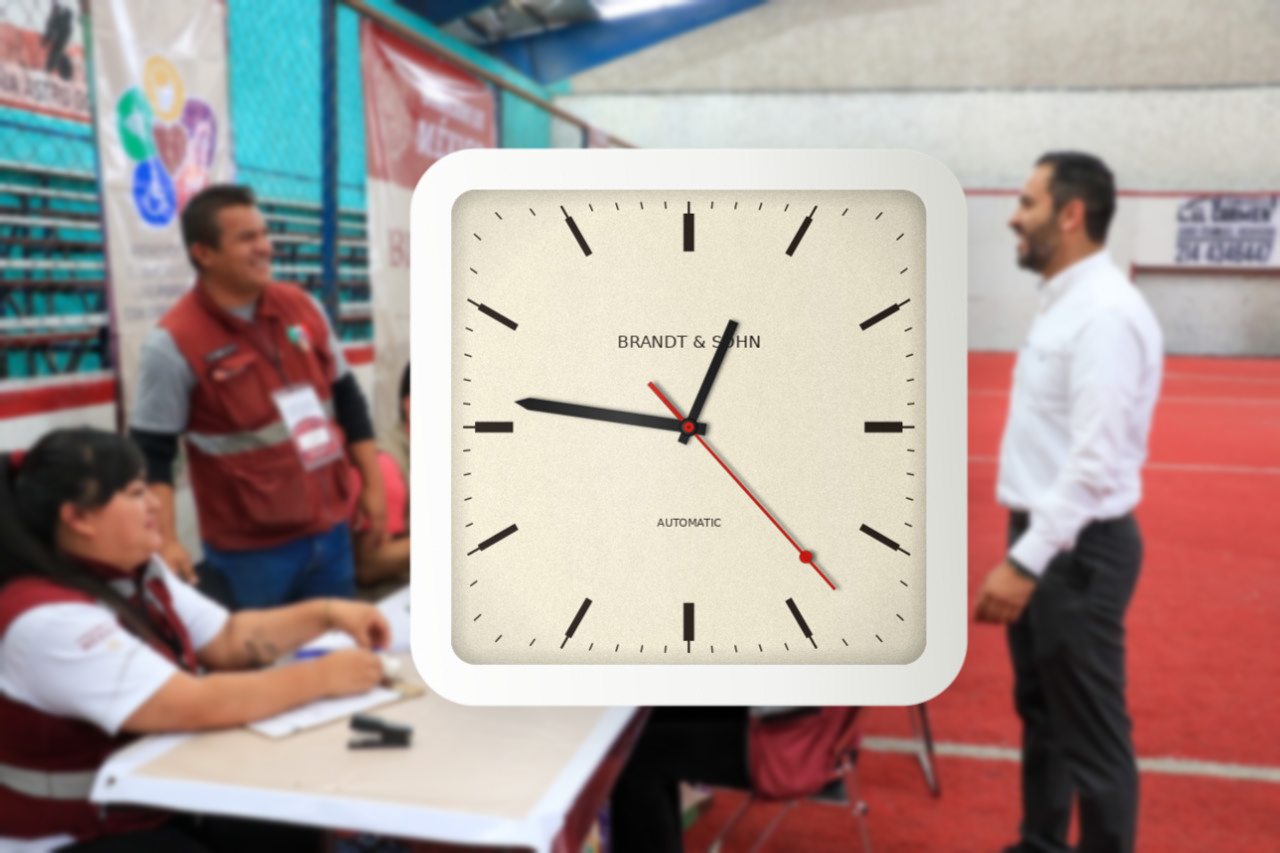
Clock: 12.46.23
